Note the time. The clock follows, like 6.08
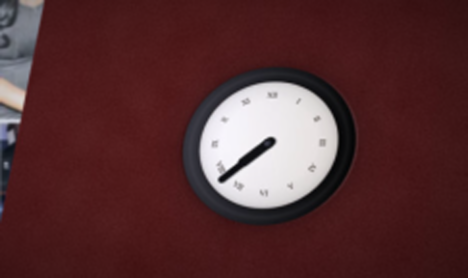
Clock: 7.38
